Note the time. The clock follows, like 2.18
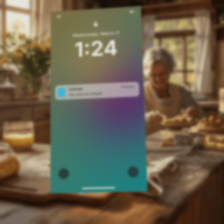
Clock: 1.24
